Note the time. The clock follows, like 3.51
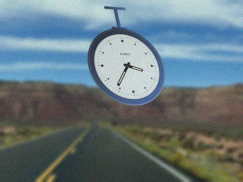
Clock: 3.36
